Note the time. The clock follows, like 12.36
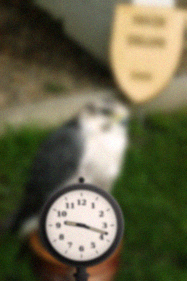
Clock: 9.18
